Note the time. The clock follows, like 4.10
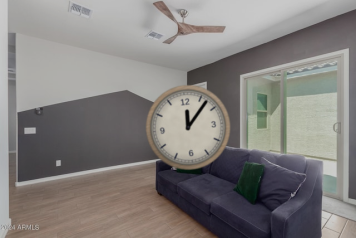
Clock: 12.07
